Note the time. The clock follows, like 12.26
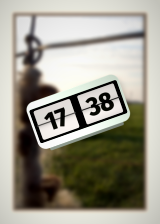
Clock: 17.38
